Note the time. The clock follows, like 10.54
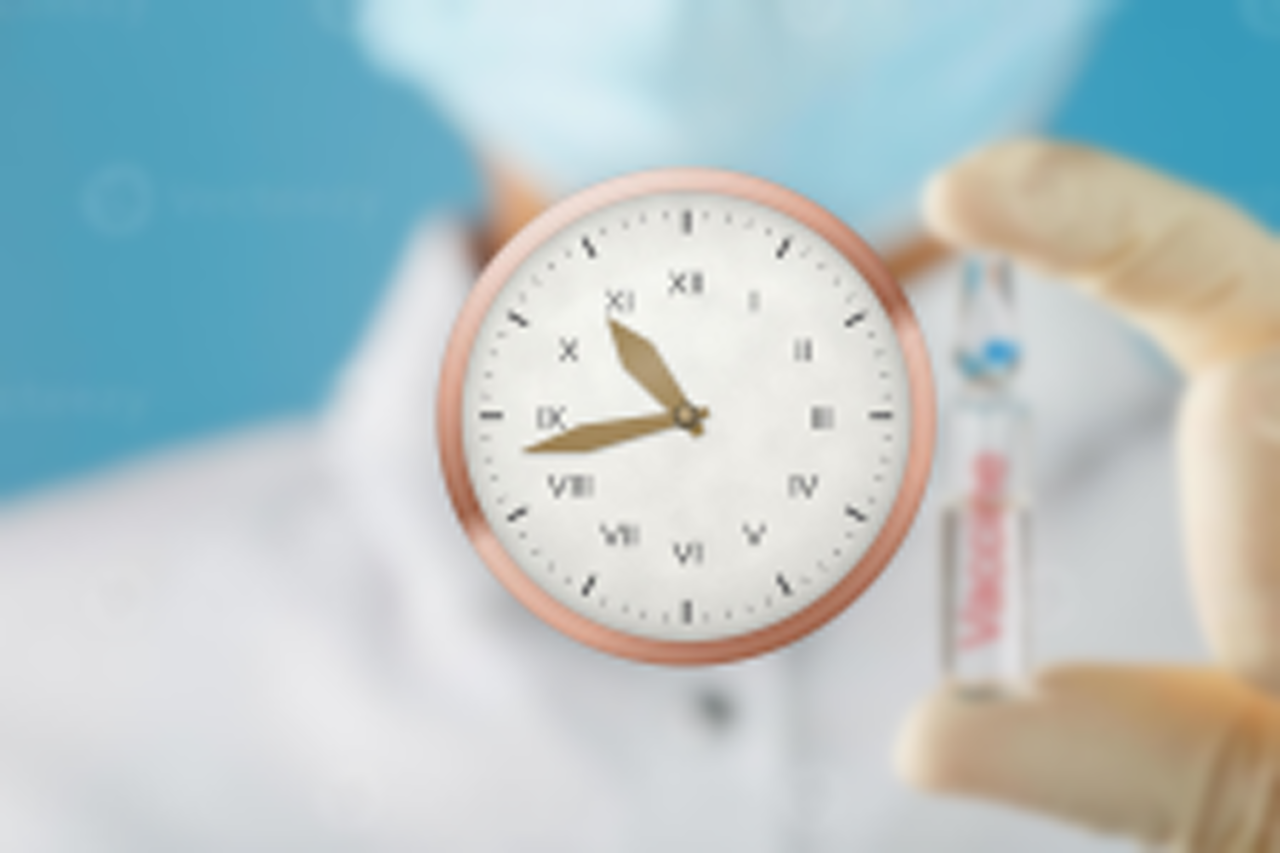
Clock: 10.43
